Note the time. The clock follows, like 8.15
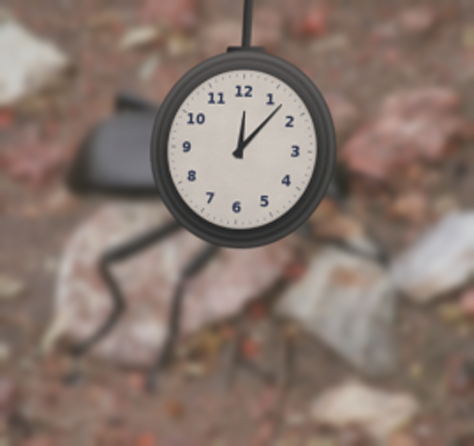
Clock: 12.07
